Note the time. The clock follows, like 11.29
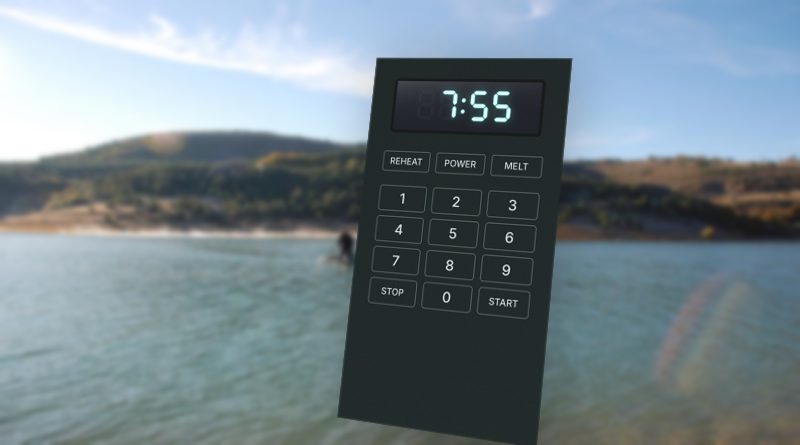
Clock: 7.55
